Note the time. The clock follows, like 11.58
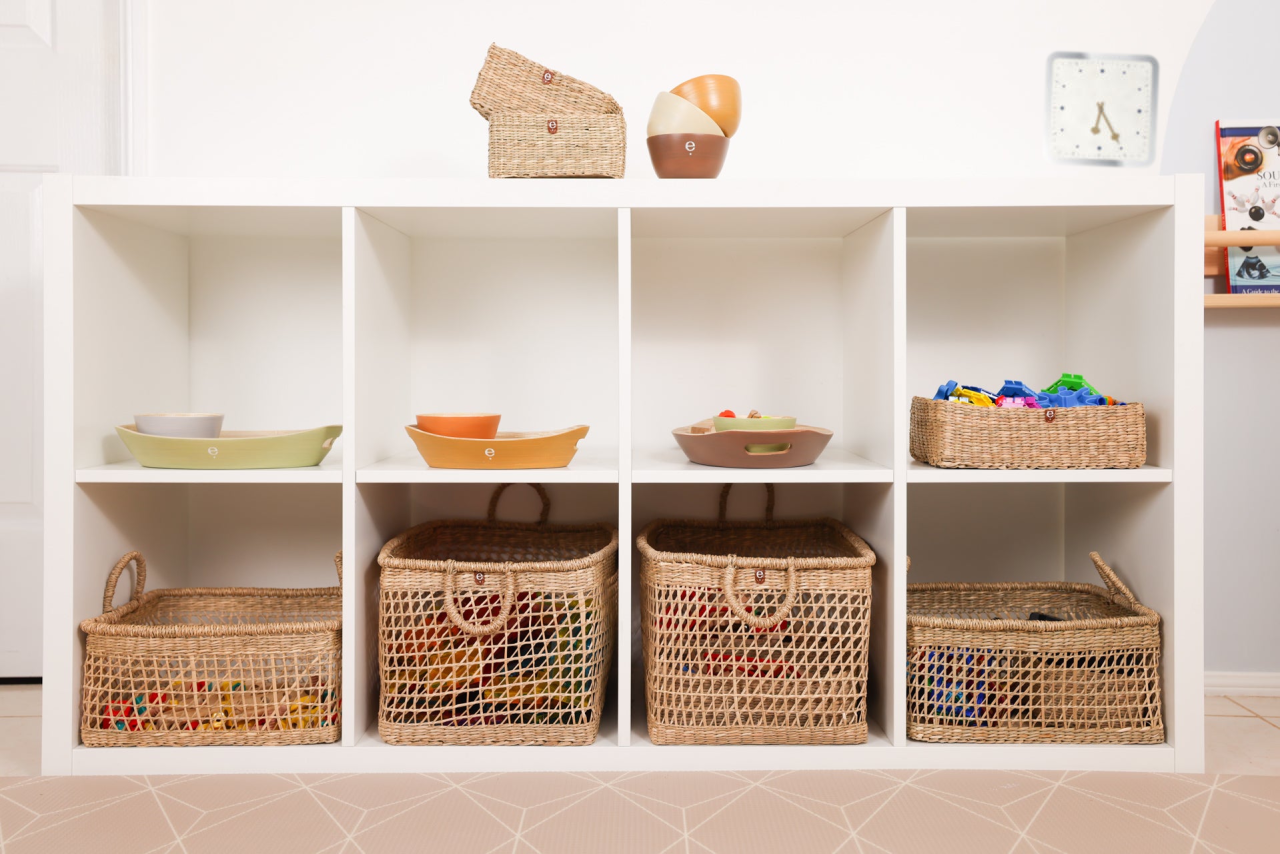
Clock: 6.25
